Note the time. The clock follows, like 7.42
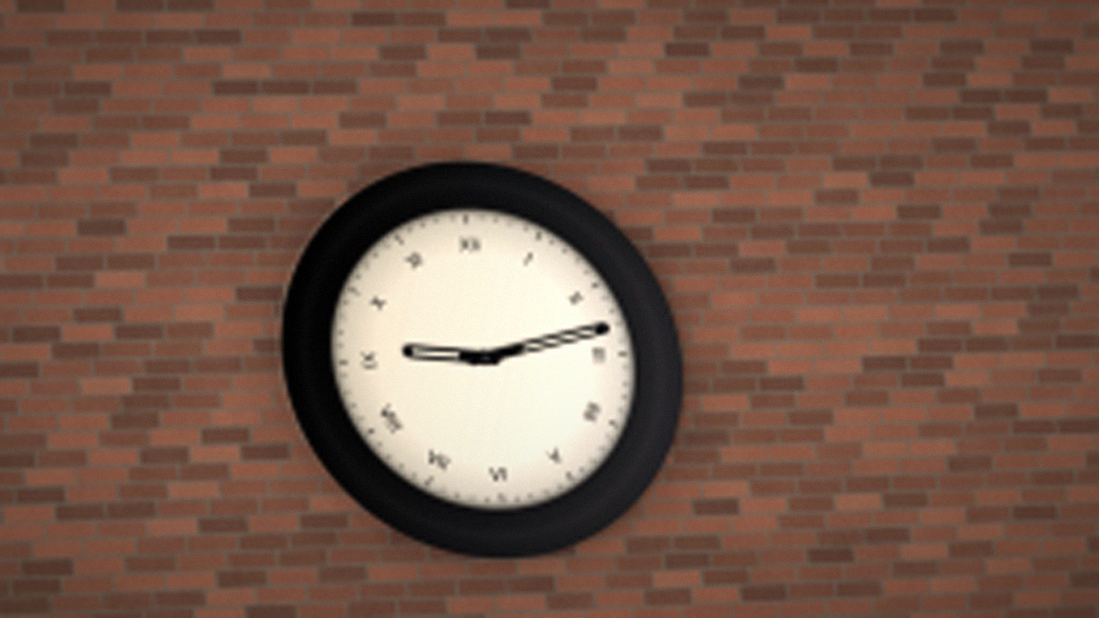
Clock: 9.13
